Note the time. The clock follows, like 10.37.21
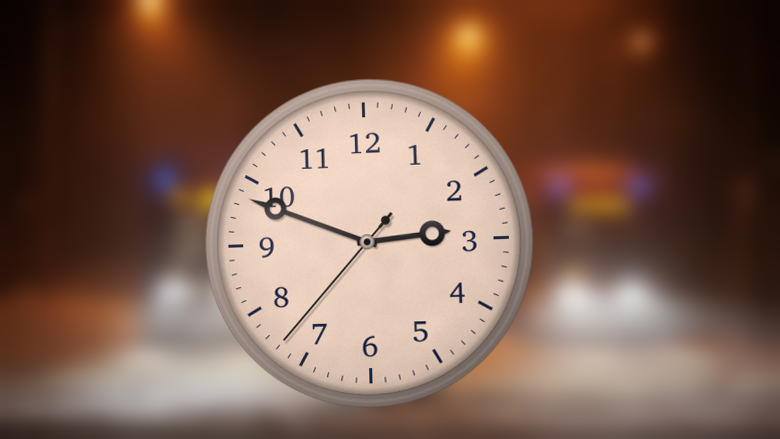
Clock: 2.48.37
